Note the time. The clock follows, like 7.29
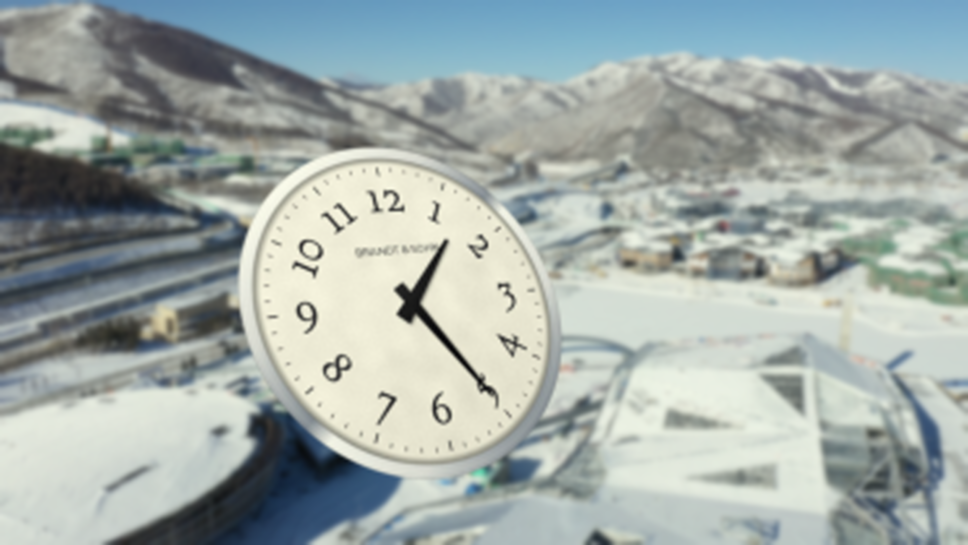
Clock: 1.25
